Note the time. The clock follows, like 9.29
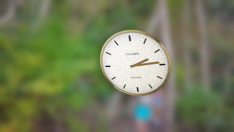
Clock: 2.14
